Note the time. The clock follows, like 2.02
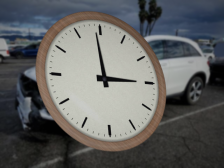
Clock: 2.59
